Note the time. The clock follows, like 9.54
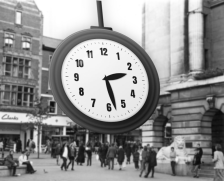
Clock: 2.28
